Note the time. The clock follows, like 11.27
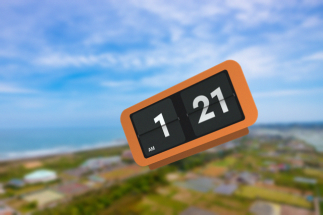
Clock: 1.21
